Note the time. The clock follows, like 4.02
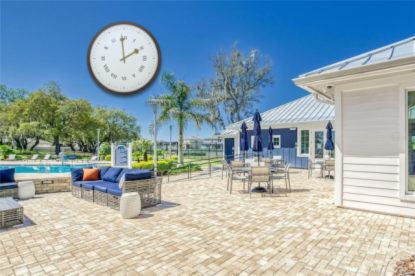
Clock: 1.59
